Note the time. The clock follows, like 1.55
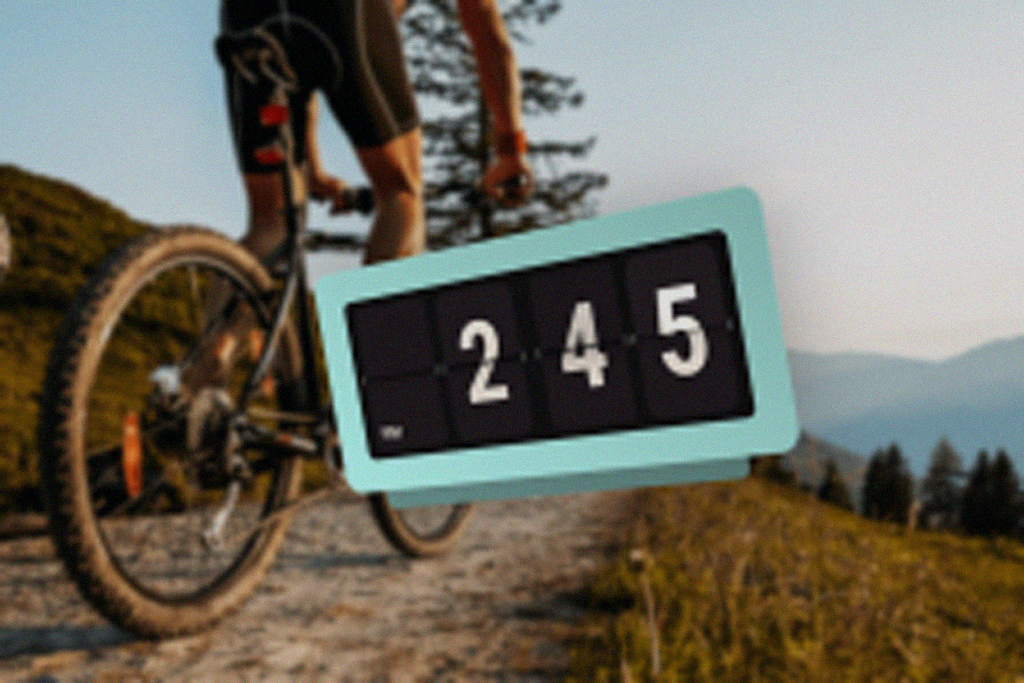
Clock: 2.45
